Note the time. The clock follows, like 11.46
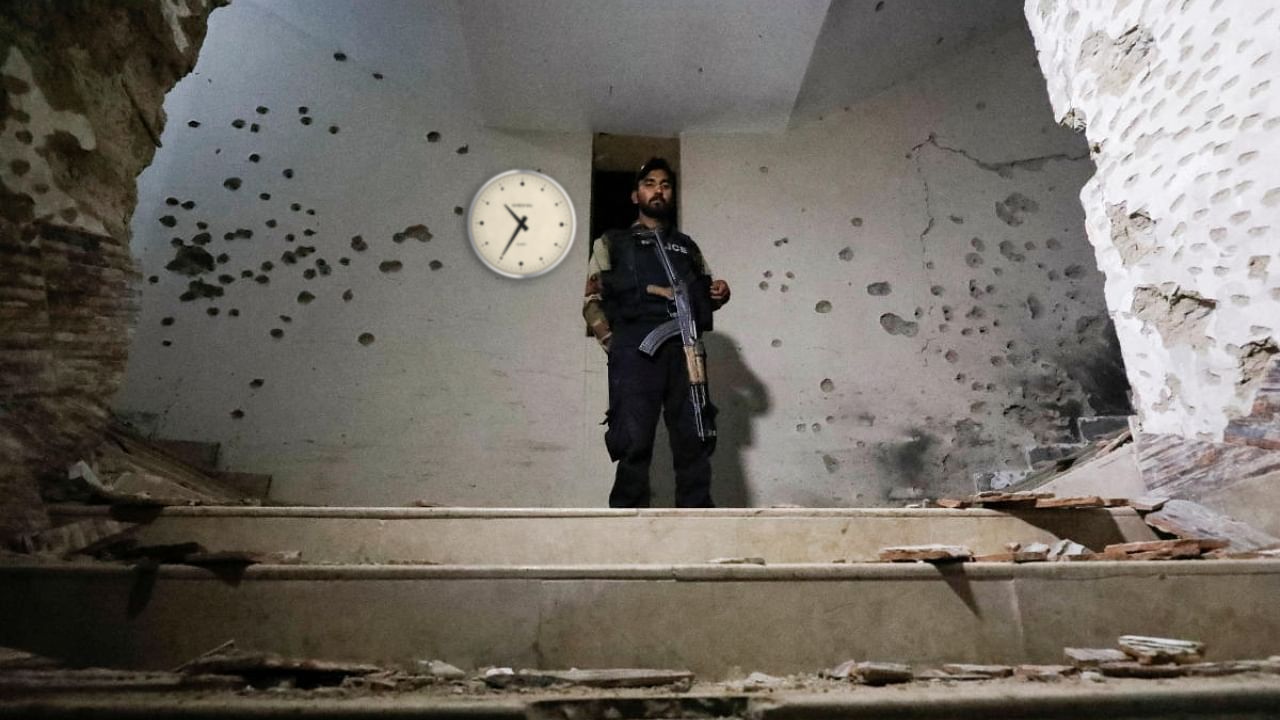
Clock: 10.35
